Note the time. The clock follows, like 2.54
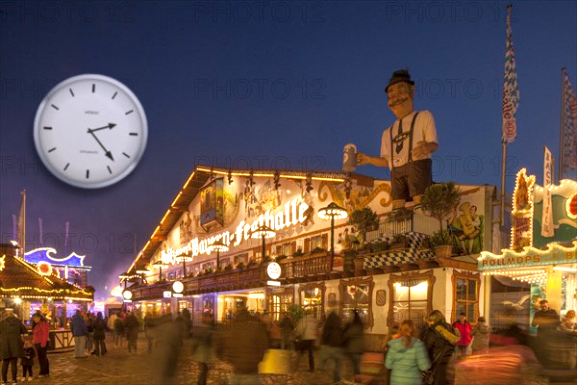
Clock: 2.23
